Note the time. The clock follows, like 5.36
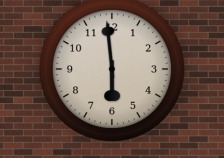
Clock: 5.59
